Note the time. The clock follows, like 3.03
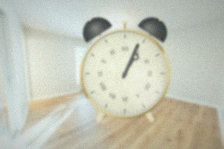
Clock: 1.04
